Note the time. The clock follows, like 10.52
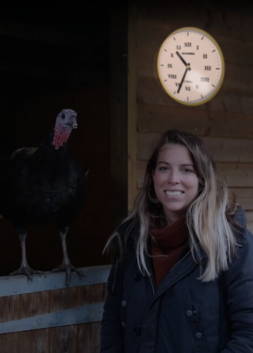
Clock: 10.34
